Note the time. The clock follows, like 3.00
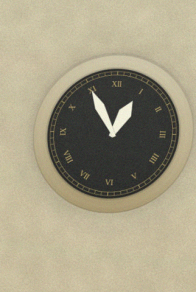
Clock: 12.55
